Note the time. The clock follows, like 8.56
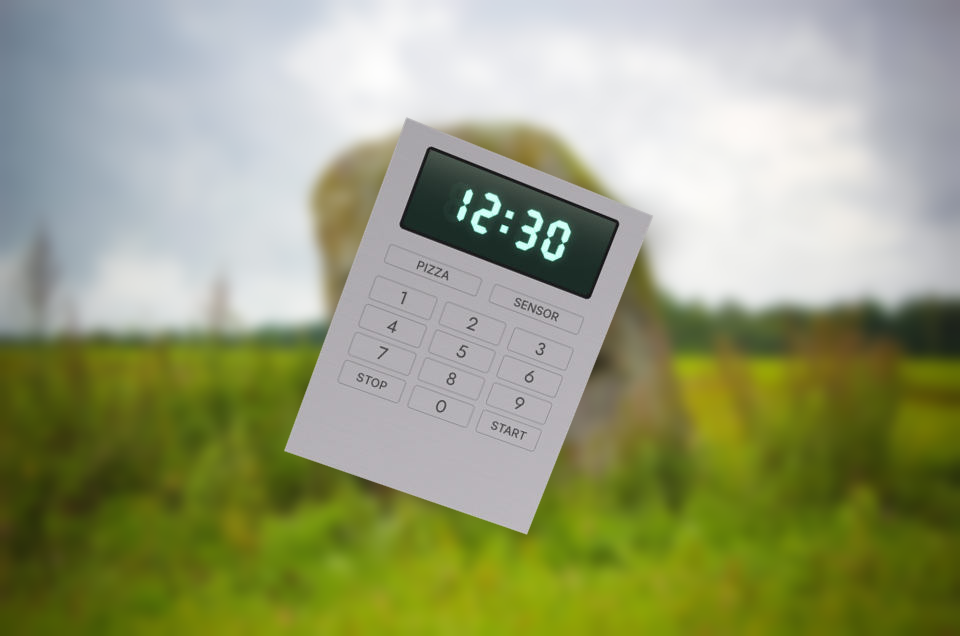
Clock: 12.30
